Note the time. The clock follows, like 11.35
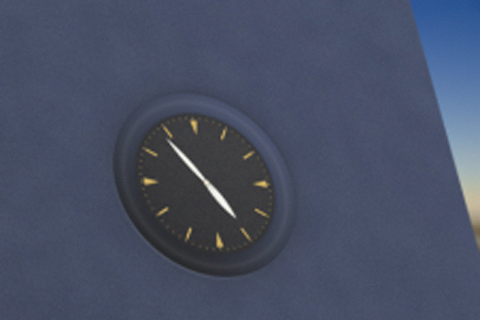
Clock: 4.54
